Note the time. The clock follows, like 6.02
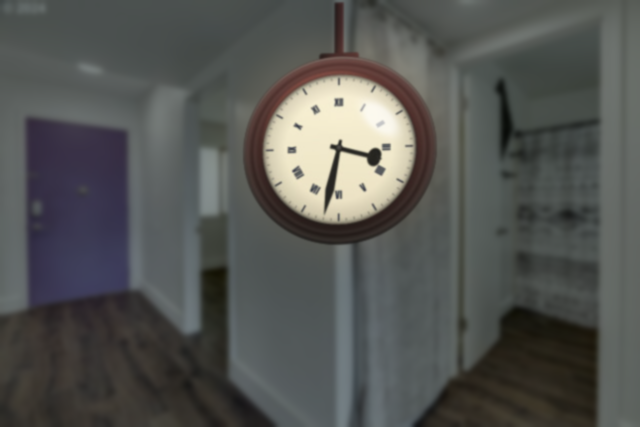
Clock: 3.32
